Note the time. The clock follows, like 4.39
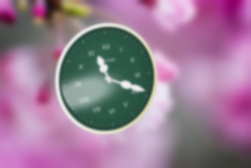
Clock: 11.19
